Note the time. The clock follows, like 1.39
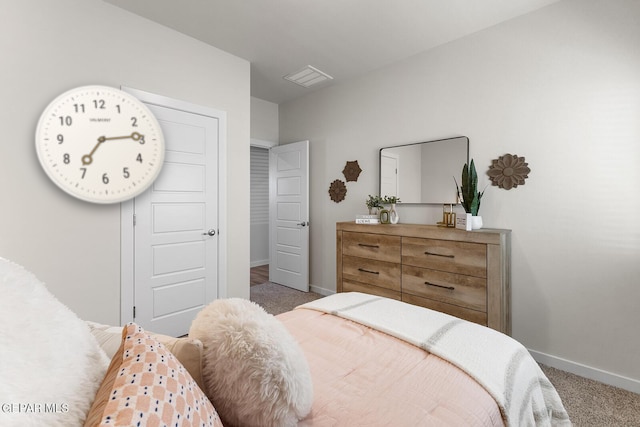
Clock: 7.14
